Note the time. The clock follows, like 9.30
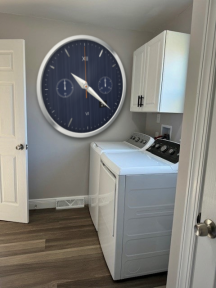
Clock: 10.22
